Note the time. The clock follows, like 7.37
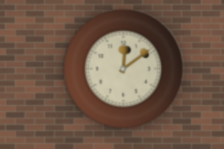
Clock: 12.09
